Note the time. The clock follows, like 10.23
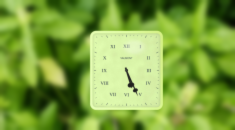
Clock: 5.26
